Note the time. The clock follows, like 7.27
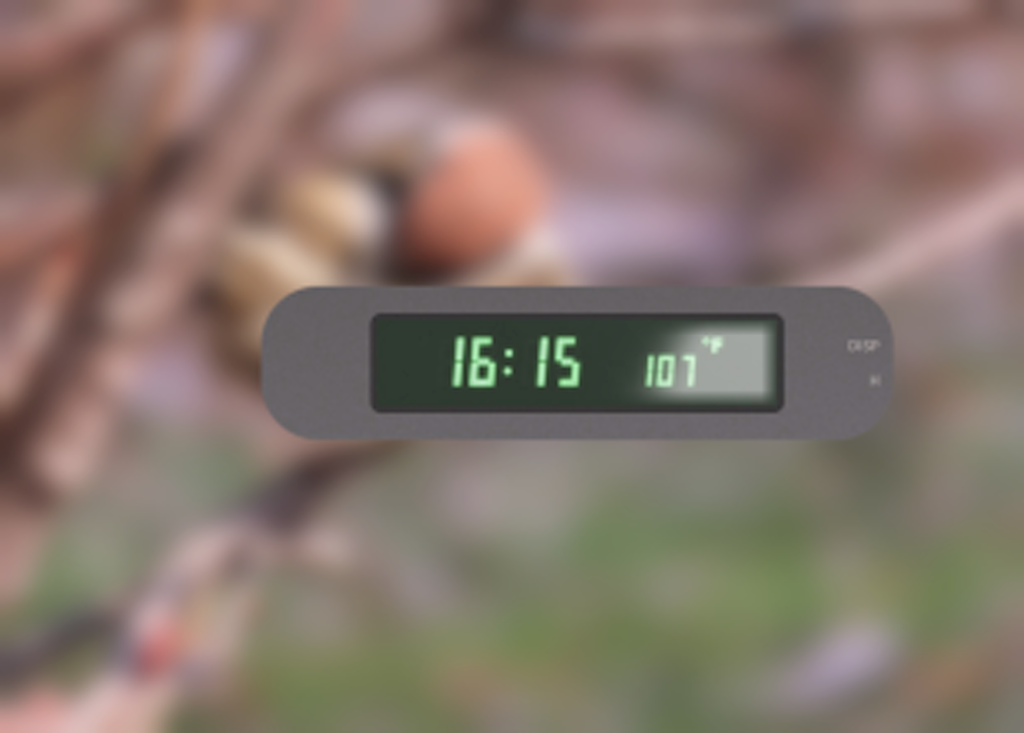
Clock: 16.15
